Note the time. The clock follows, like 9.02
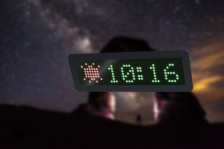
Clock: 10.16
